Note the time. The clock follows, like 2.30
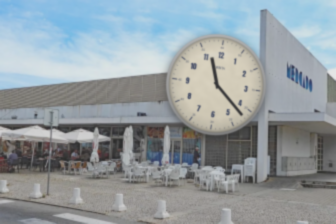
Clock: 11.22
